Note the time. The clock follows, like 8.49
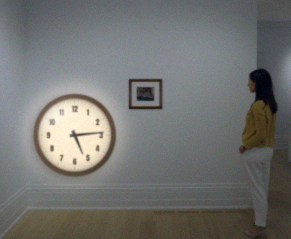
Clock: 5.14
